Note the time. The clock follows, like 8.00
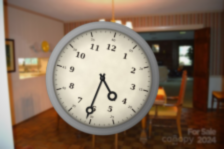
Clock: 4.31
